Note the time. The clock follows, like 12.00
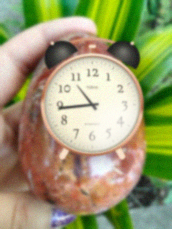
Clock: 10.44
